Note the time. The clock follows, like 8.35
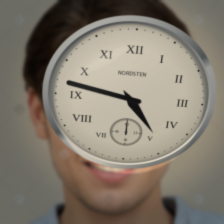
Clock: 4.47
